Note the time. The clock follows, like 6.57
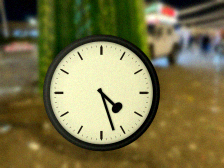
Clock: 4.27
